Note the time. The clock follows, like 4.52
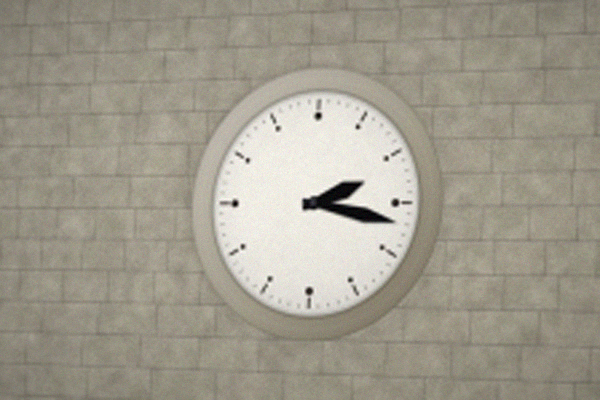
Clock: 2.17
